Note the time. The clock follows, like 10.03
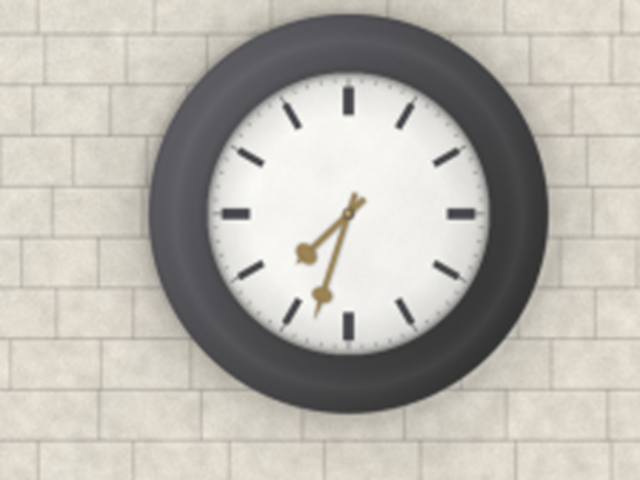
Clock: 7.33
